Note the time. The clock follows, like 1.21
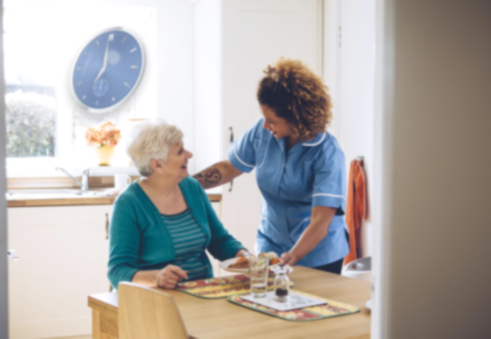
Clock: 6.59
